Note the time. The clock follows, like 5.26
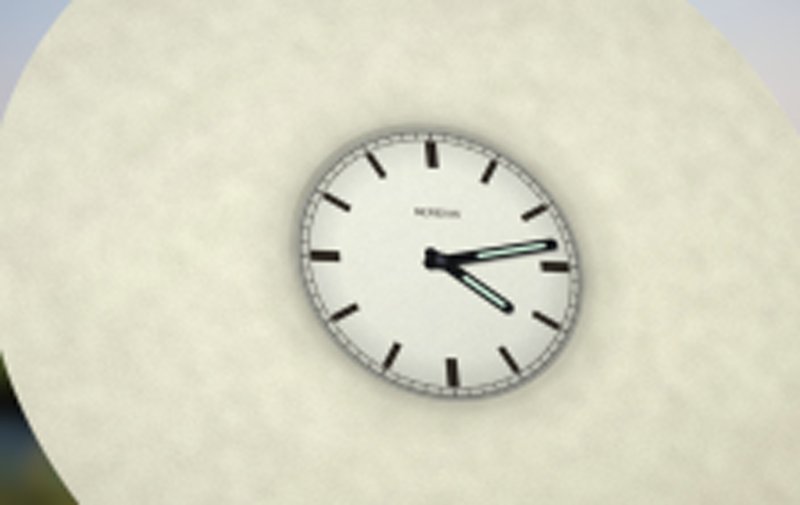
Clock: 4.13
